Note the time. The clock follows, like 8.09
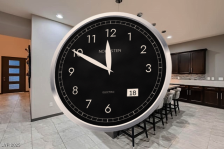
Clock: 11.50
